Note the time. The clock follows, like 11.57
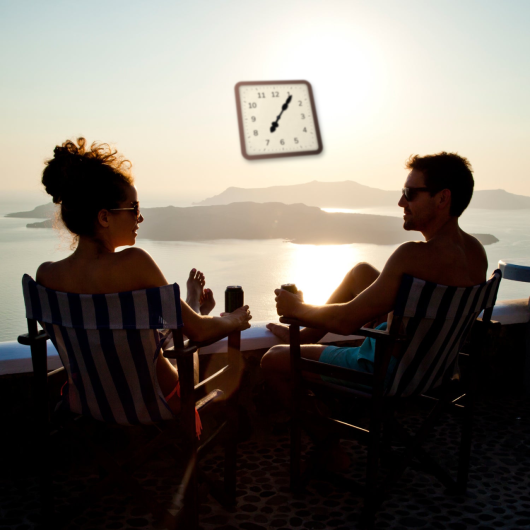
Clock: 7.06
